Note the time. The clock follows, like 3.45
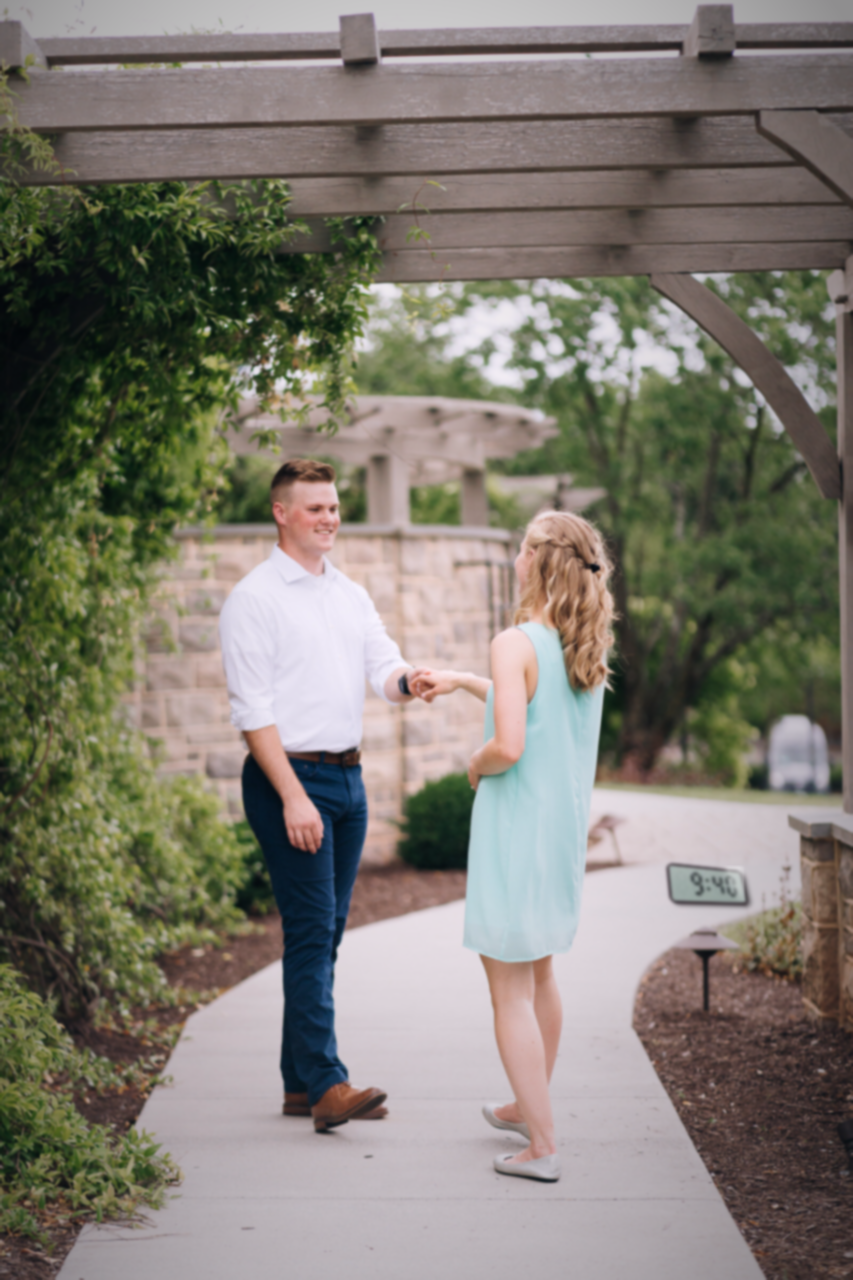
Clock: 9.40
